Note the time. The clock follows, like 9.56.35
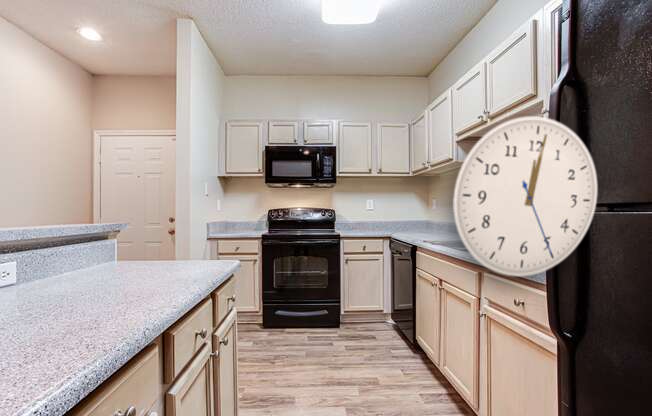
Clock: 12.01.25
